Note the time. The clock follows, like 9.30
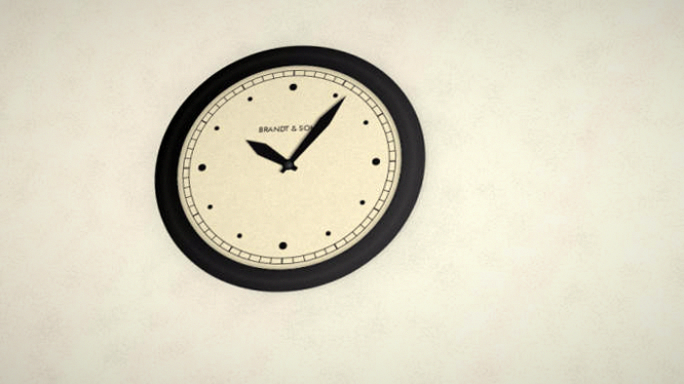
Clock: 10.06
